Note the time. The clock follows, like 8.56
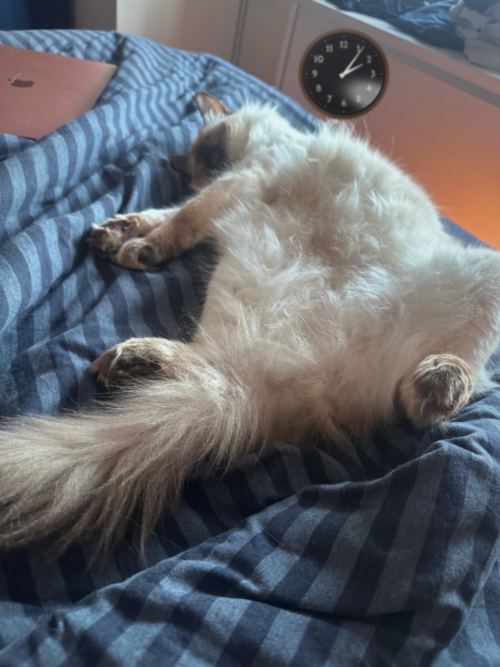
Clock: 2.06
